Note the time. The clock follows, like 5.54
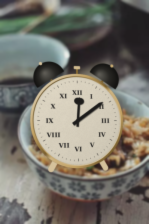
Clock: 12.09
